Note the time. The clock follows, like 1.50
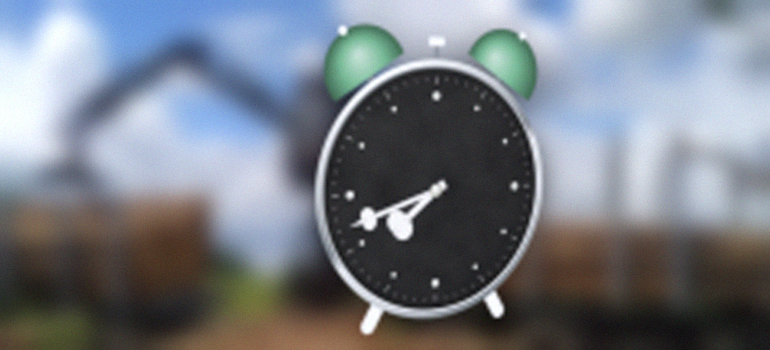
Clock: 7.42
